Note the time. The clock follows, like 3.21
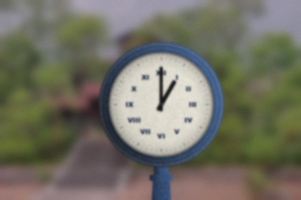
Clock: 1.00
